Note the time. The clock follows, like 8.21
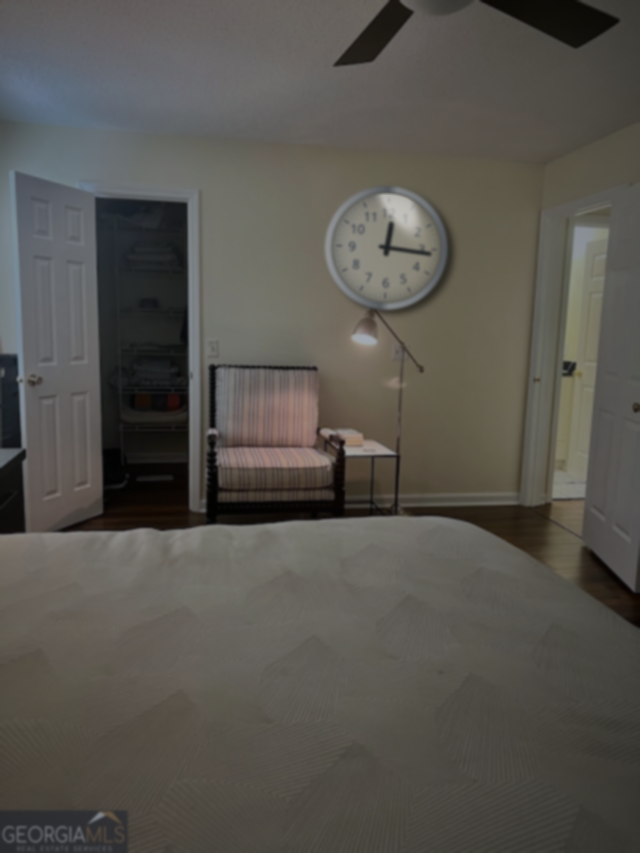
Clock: 12.16
